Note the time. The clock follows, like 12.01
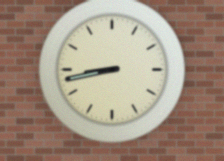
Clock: 8.43
